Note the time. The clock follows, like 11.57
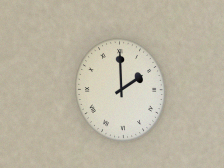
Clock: 2.00
